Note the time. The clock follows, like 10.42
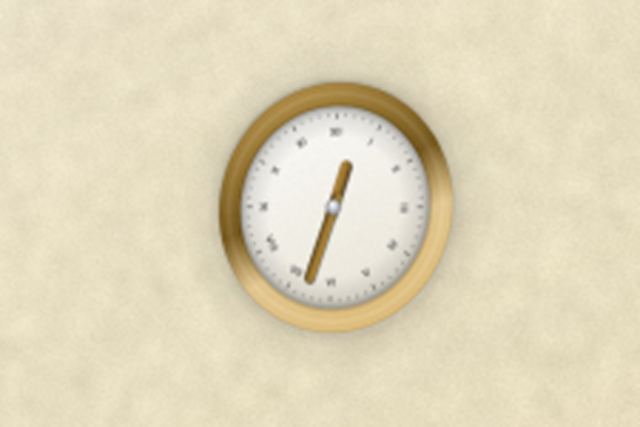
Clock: 12.33
